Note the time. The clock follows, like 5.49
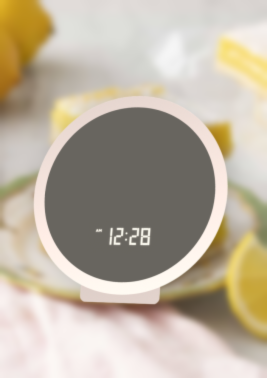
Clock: 12.28
